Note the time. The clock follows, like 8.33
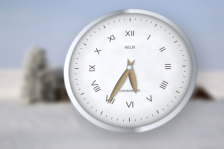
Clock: 5.35
